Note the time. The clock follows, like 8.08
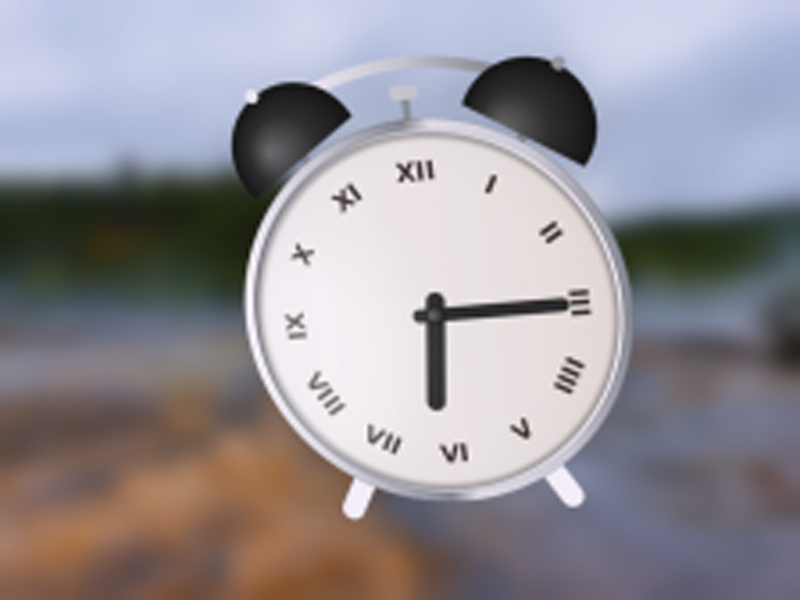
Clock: 6.15
